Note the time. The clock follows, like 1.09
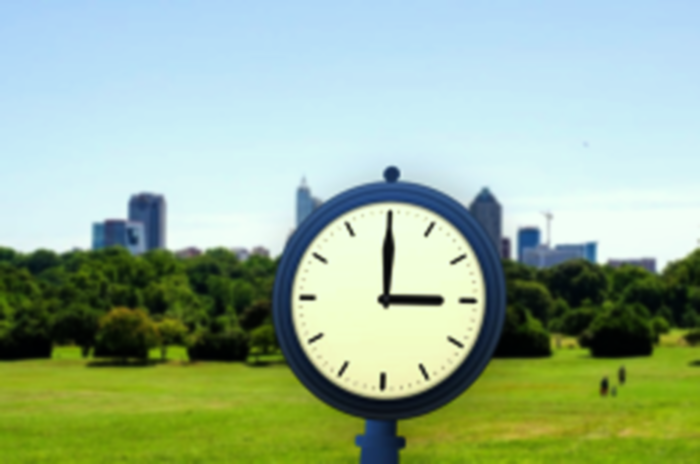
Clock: 3.00
